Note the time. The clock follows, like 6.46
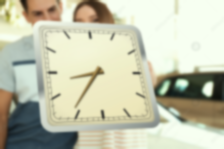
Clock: 8.36
